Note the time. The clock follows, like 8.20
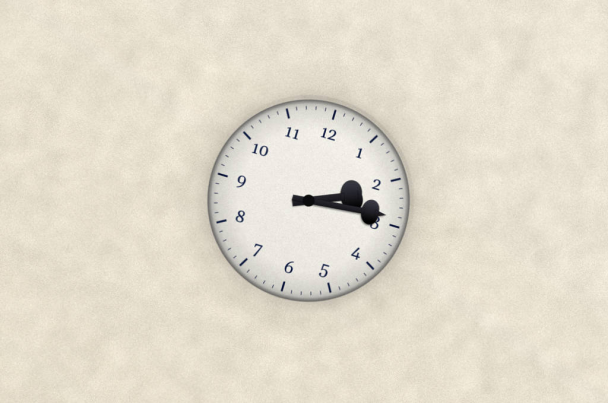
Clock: 2.14
